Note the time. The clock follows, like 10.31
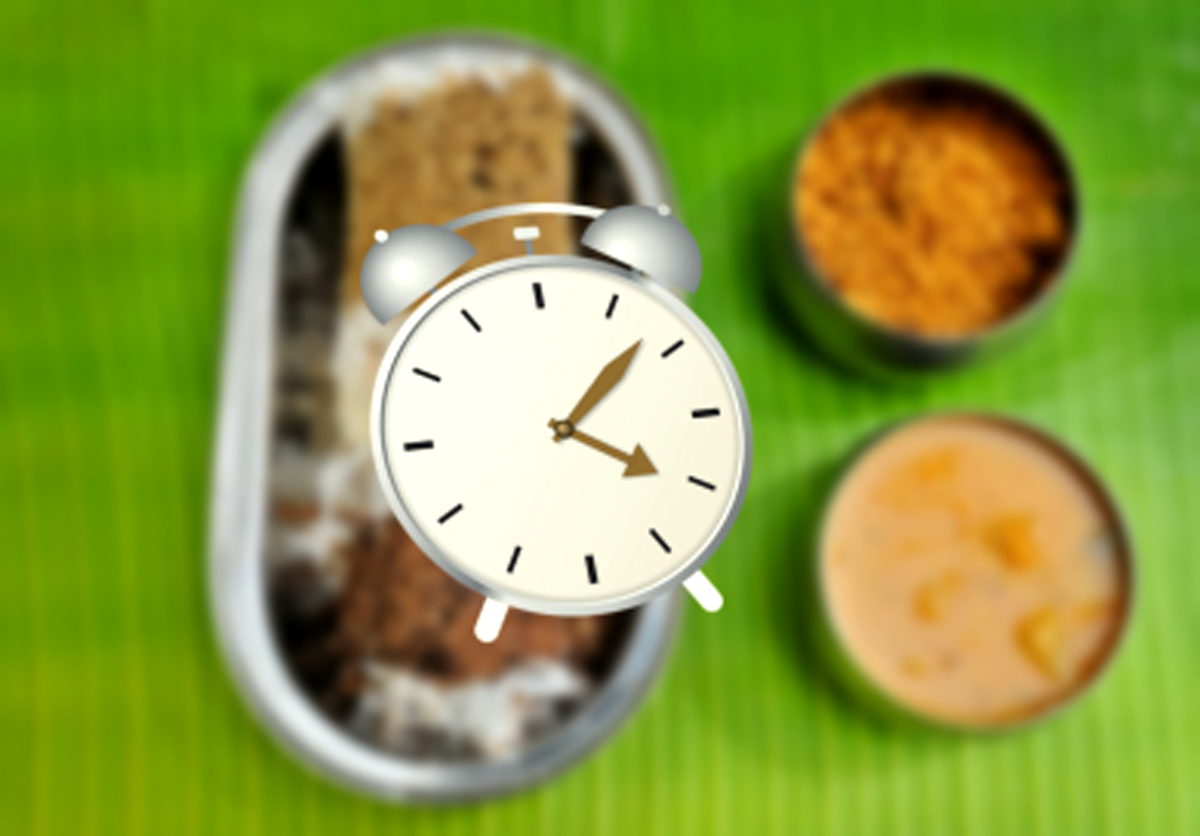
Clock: 4.08
